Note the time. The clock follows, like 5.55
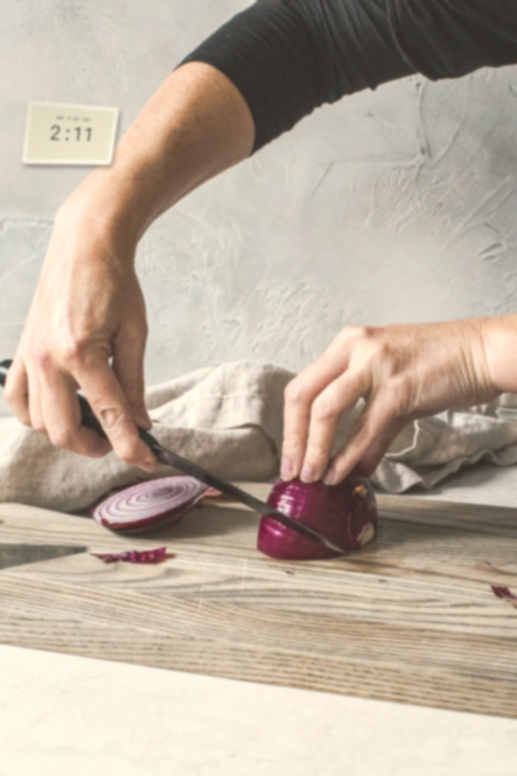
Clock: 2.11
